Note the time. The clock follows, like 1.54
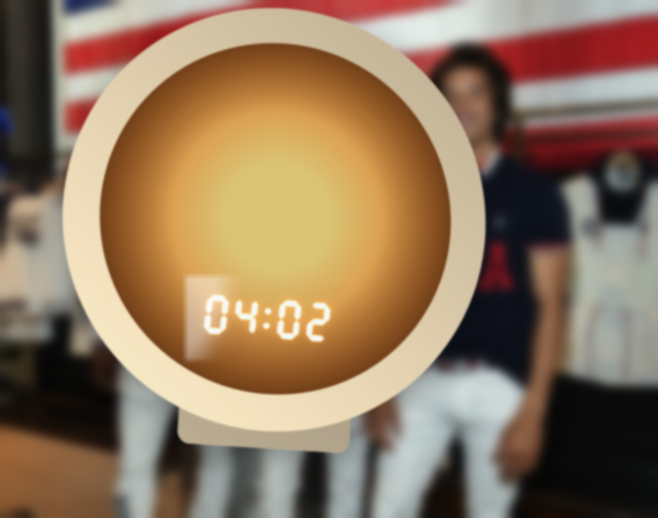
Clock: 4.02
